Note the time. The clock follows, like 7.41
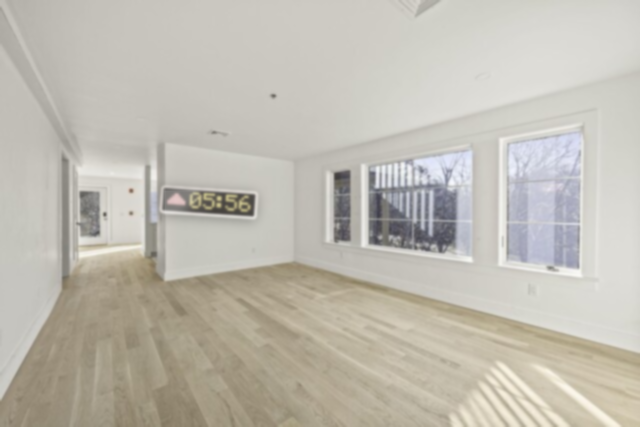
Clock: 5.56
